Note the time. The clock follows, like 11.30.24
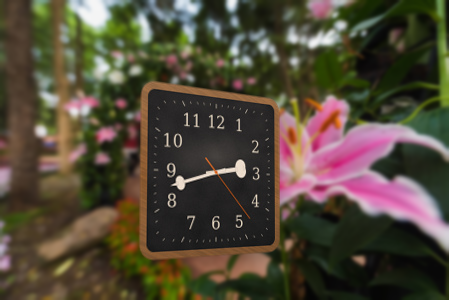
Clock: 2.42.23
